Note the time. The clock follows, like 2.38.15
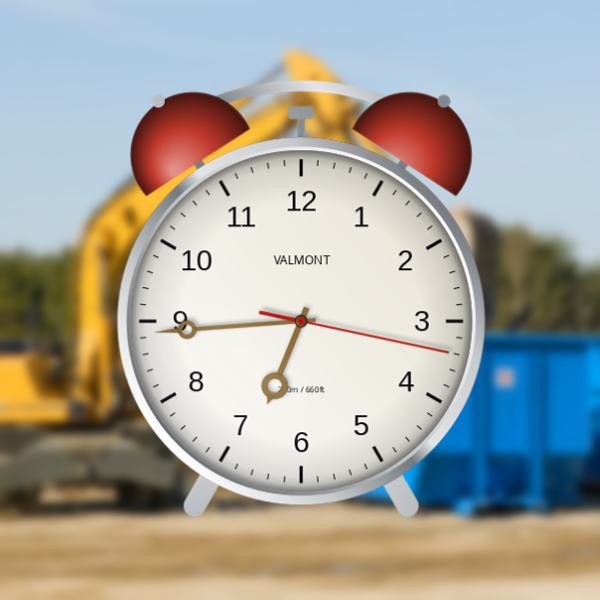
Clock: 6.44.17
